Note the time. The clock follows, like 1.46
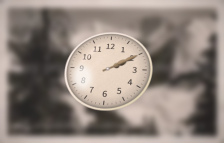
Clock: 2.10
